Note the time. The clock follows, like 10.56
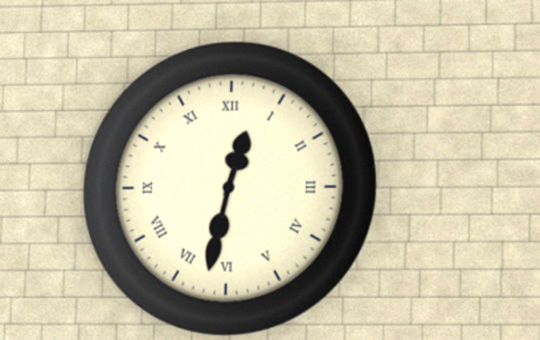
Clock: 12.32
